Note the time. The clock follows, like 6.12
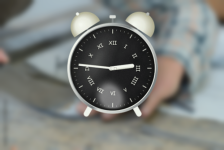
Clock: 2.46
